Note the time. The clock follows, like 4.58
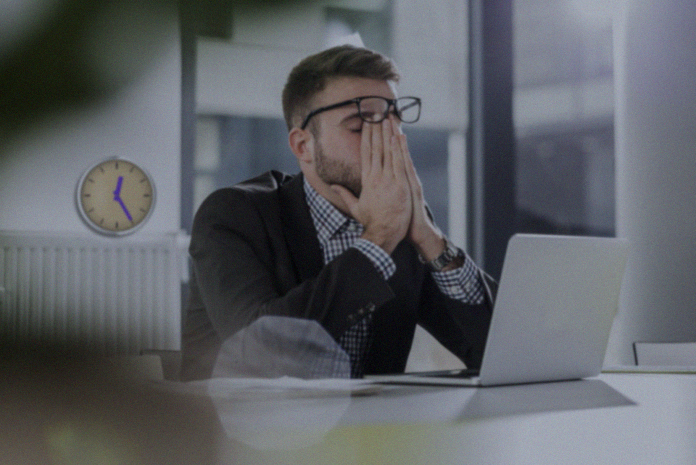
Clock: 12.25
